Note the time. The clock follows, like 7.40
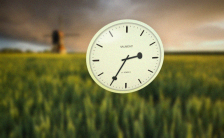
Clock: 2.35
